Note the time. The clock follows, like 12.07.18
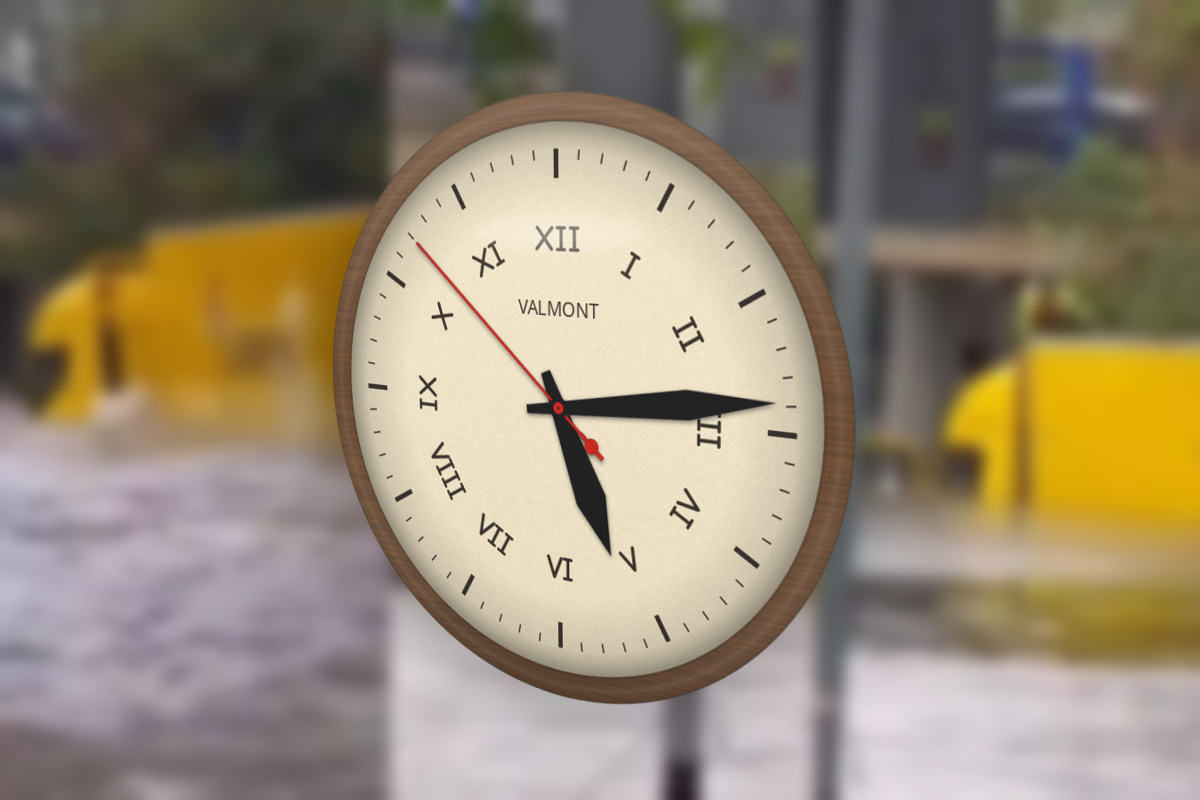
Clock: 5.13.52
